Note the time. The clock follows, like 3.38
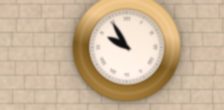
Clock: 9.55
